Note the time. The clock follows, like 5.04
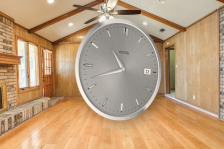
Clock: 10.42
